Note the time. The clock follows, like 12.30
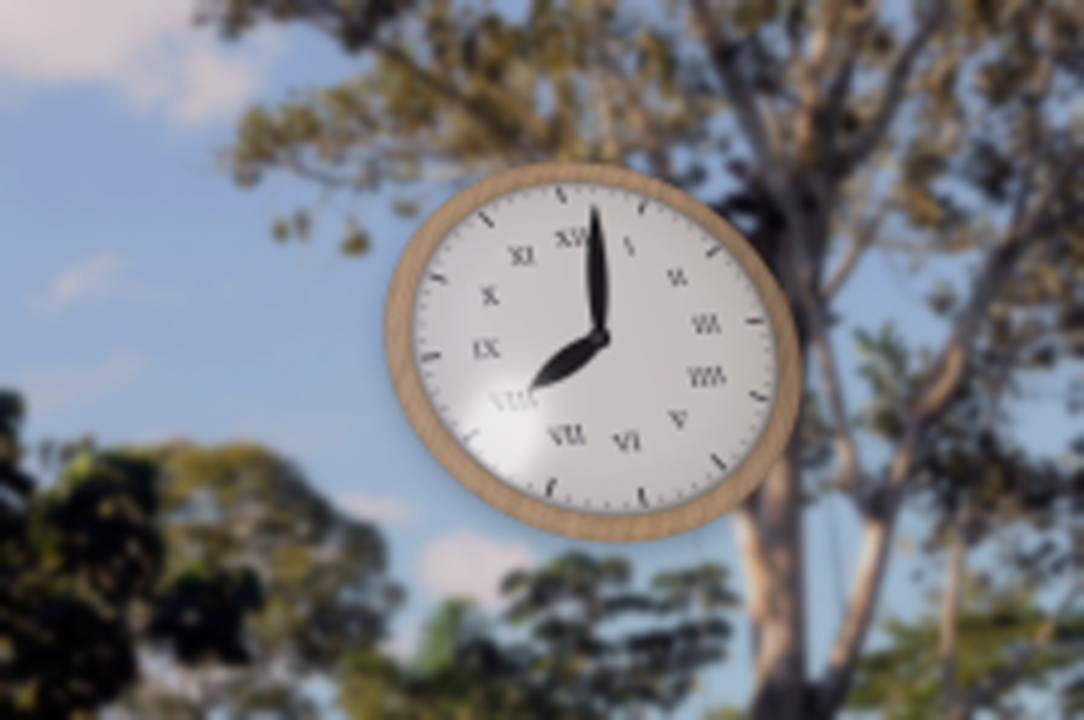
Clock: 8.02
